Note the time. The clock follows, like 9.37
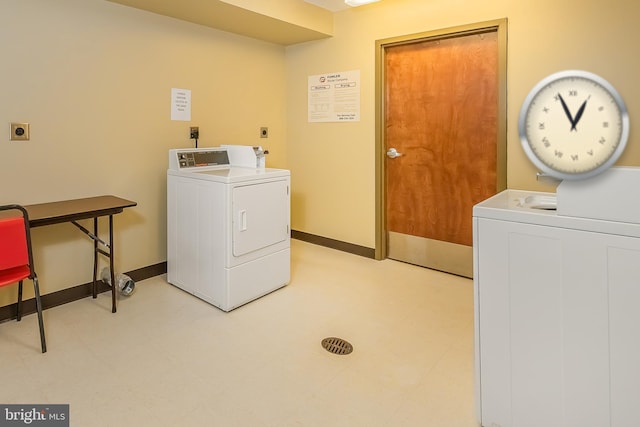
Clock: 12.56
